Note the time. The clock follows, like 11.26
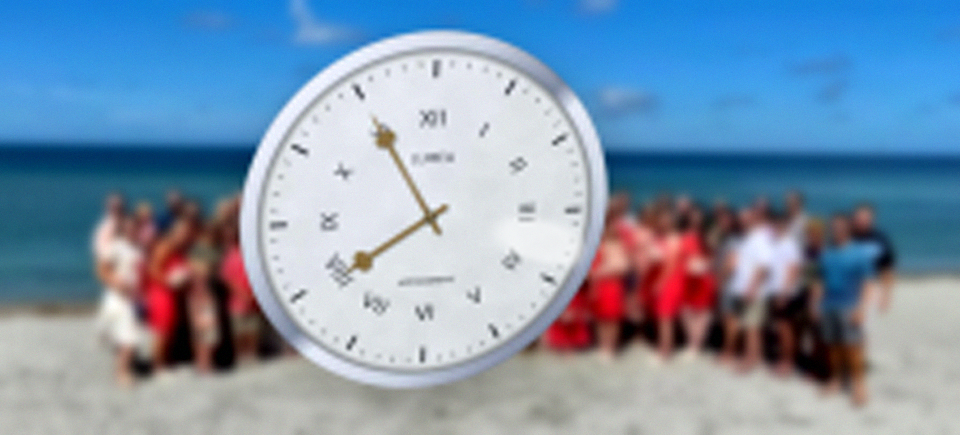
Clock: 7.55
